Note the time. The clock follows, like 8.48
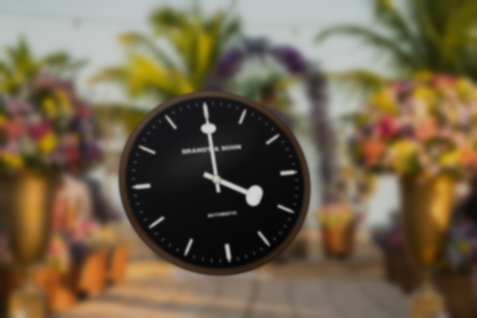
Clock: 4.00
